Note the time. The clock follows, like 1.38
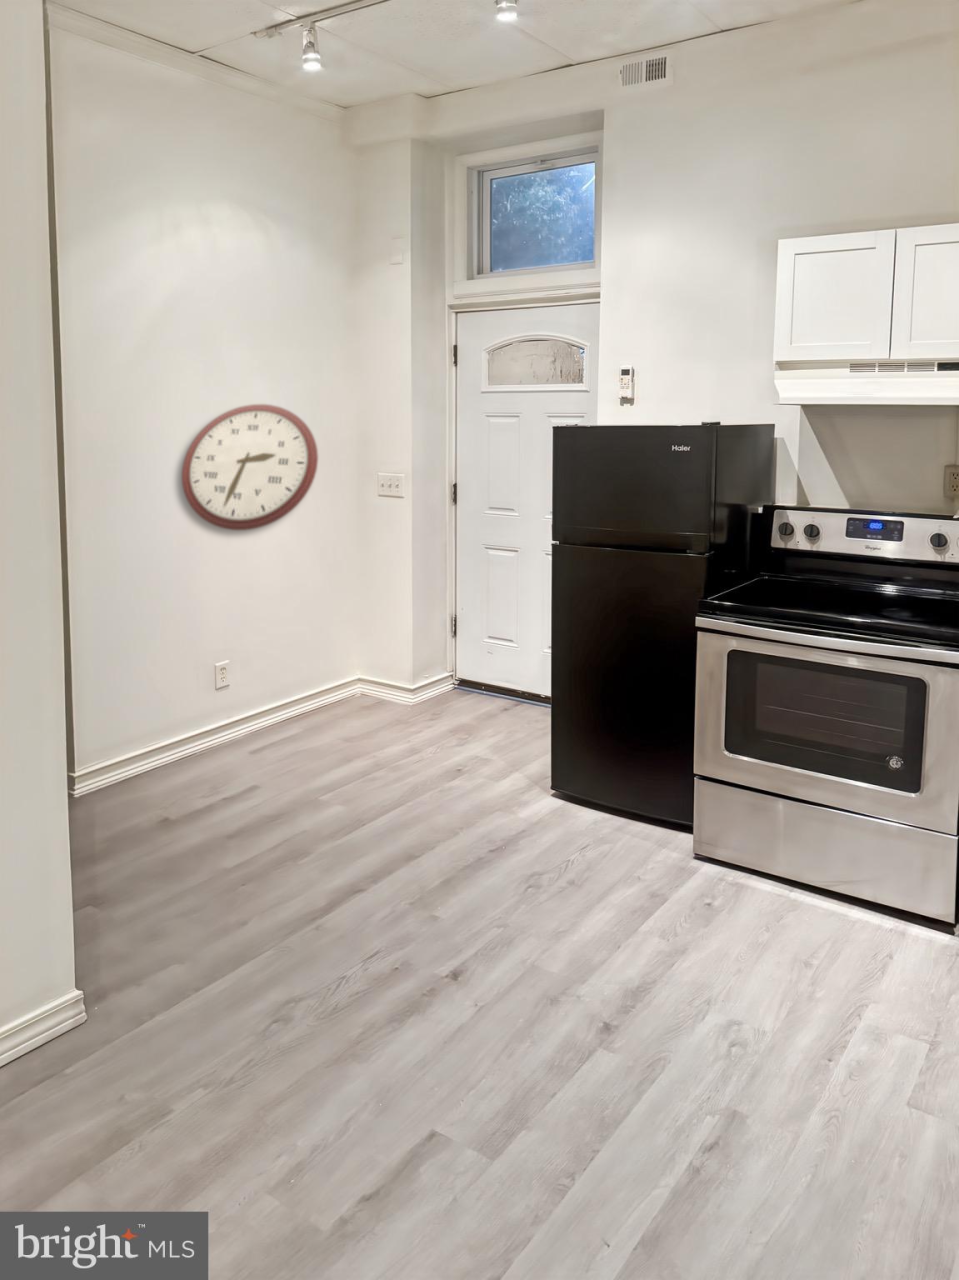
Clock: 2.32
